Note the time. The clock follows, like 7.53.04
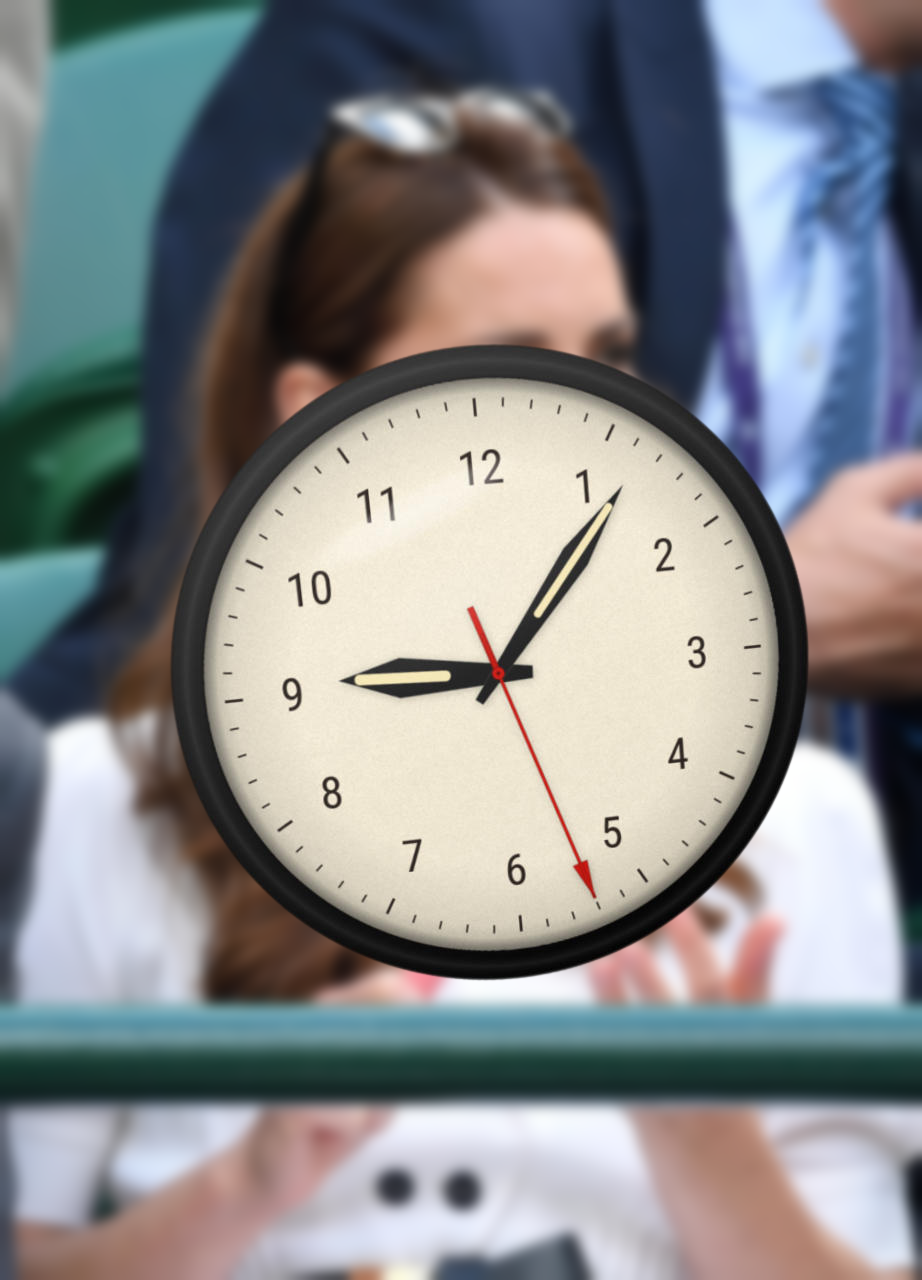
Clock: 9.06.27
